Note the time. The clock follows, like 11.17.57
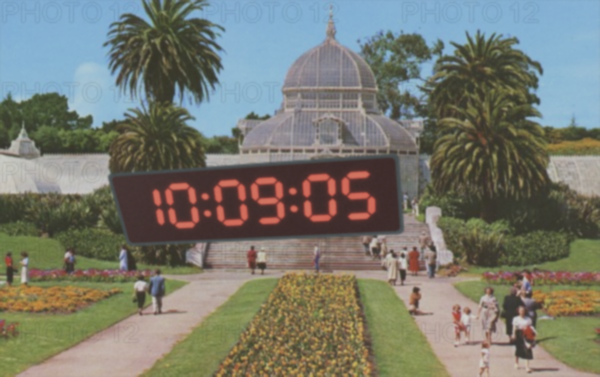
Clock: 10.09.05
